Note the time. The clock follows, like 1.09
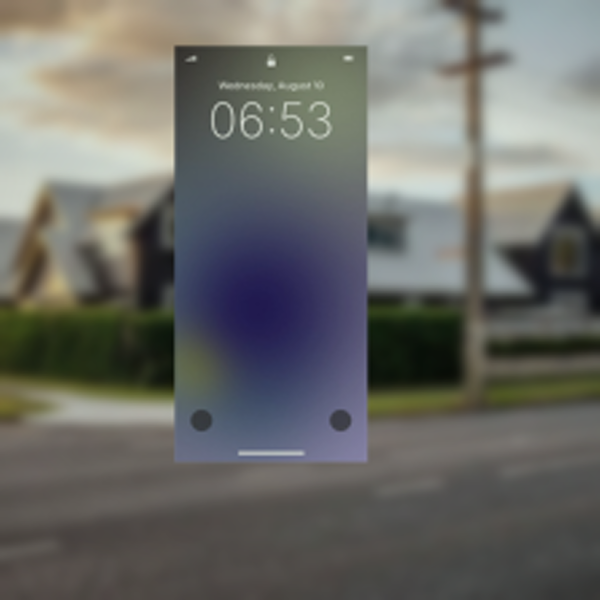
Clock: 6.53
